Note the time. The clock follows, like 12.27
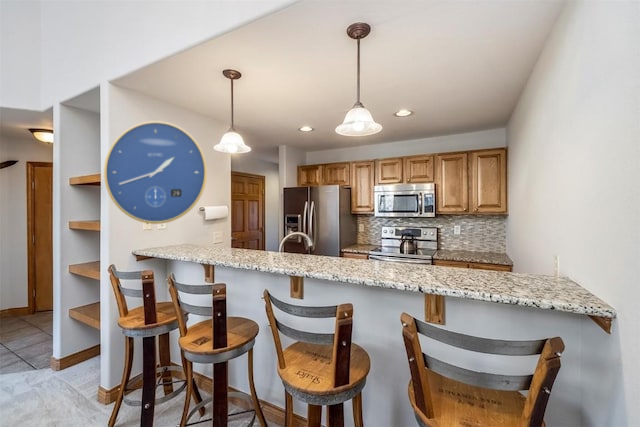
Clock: 1.42
